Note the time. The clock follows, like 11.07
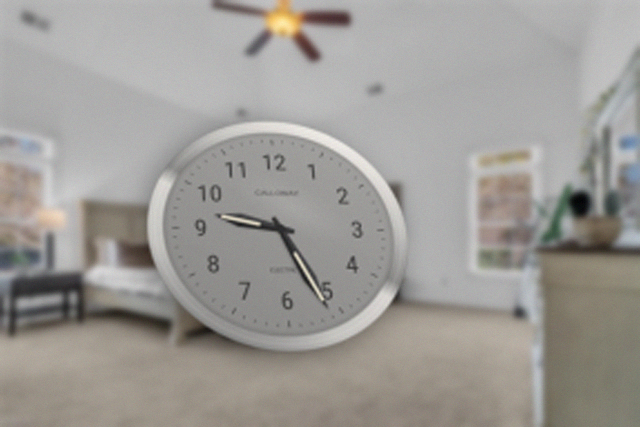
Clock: 9.26
